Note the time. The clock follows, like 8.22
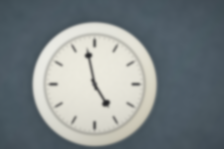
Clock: 4.58
